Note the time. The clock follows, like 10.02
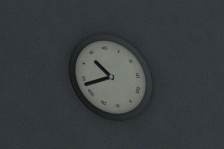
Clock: 10.43
